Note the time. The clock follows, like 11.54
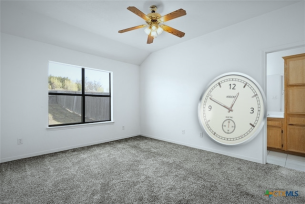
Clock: 12.49
